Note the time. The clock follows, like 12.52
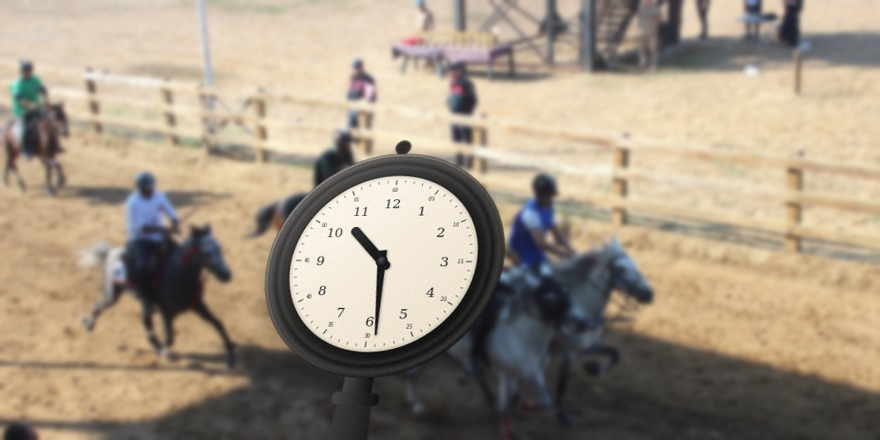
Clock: 10.29
